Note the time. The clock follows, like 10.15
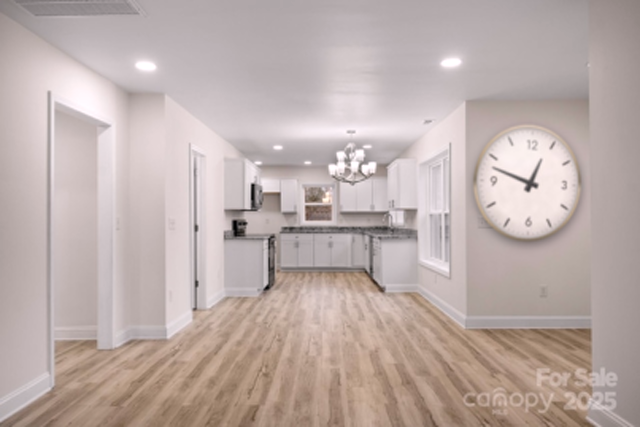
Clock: 12.48
